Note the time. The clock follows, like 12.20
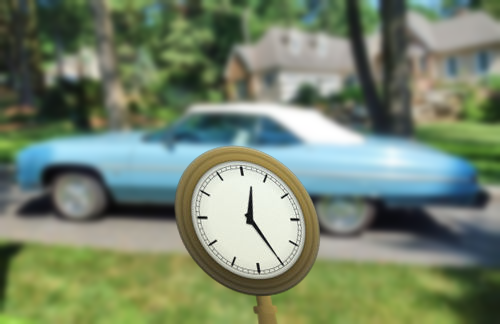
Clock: 12.25
